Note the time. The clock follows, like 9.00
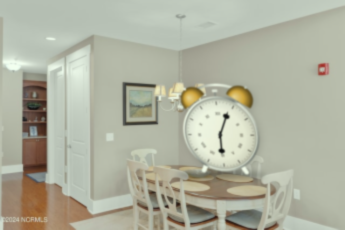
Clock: 6.04
